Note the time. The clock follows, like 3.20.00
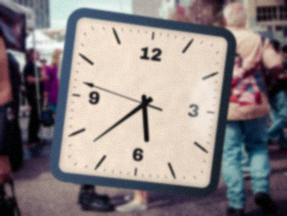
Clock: 5.37.47
